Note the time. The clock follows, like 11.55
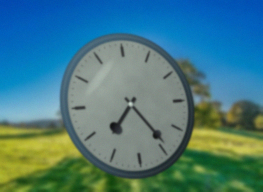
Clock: 7.24
